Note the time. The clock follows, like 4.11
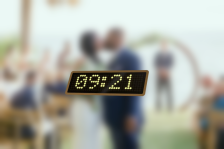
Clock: 9.21
